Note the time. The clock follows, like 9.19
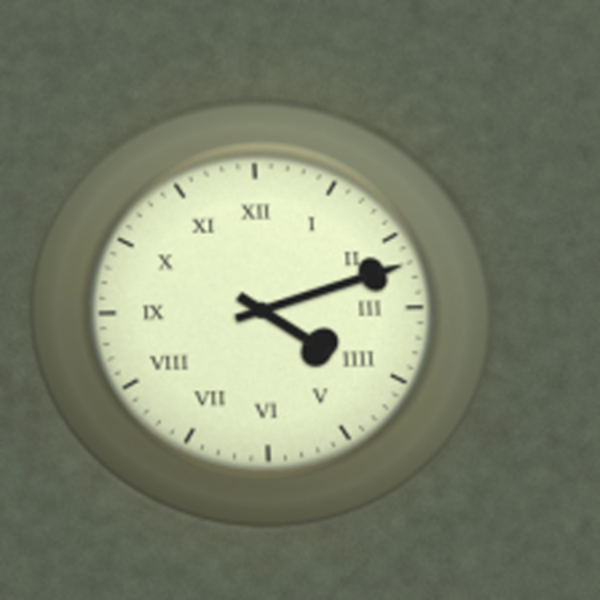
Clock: 4.12
